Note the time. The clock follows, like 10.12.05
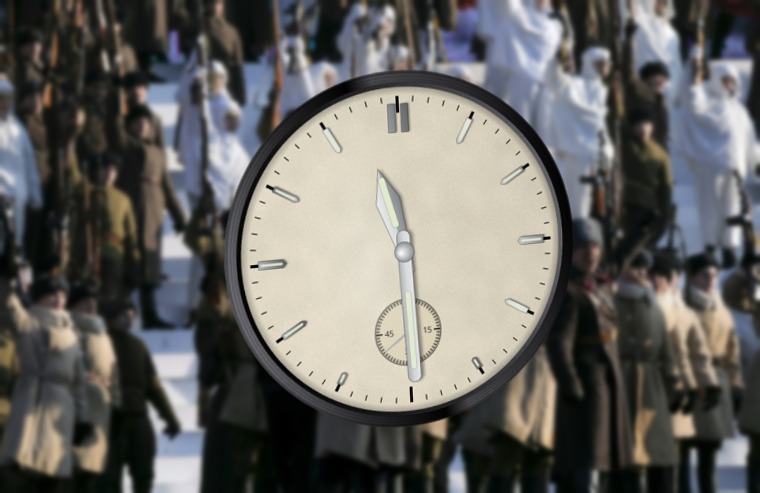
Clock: 11.29.39
